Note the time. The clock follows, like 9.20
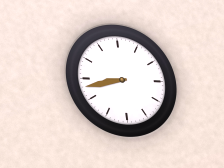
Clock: 8.43
